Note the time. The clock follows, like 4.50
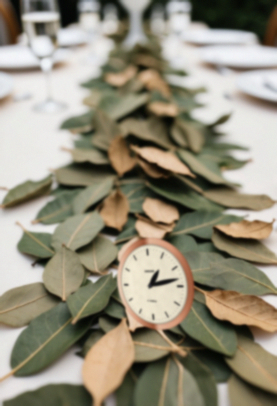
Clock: 1.13
